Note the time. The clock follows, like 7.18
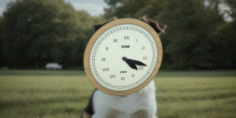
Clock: 4.18
